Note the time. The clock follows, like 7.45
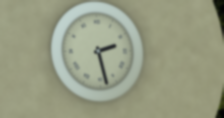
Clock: 2.28
